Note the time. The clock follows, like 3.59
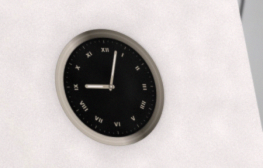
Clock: 9.03
